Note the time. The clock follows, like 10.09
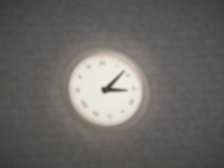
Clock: 3.08
